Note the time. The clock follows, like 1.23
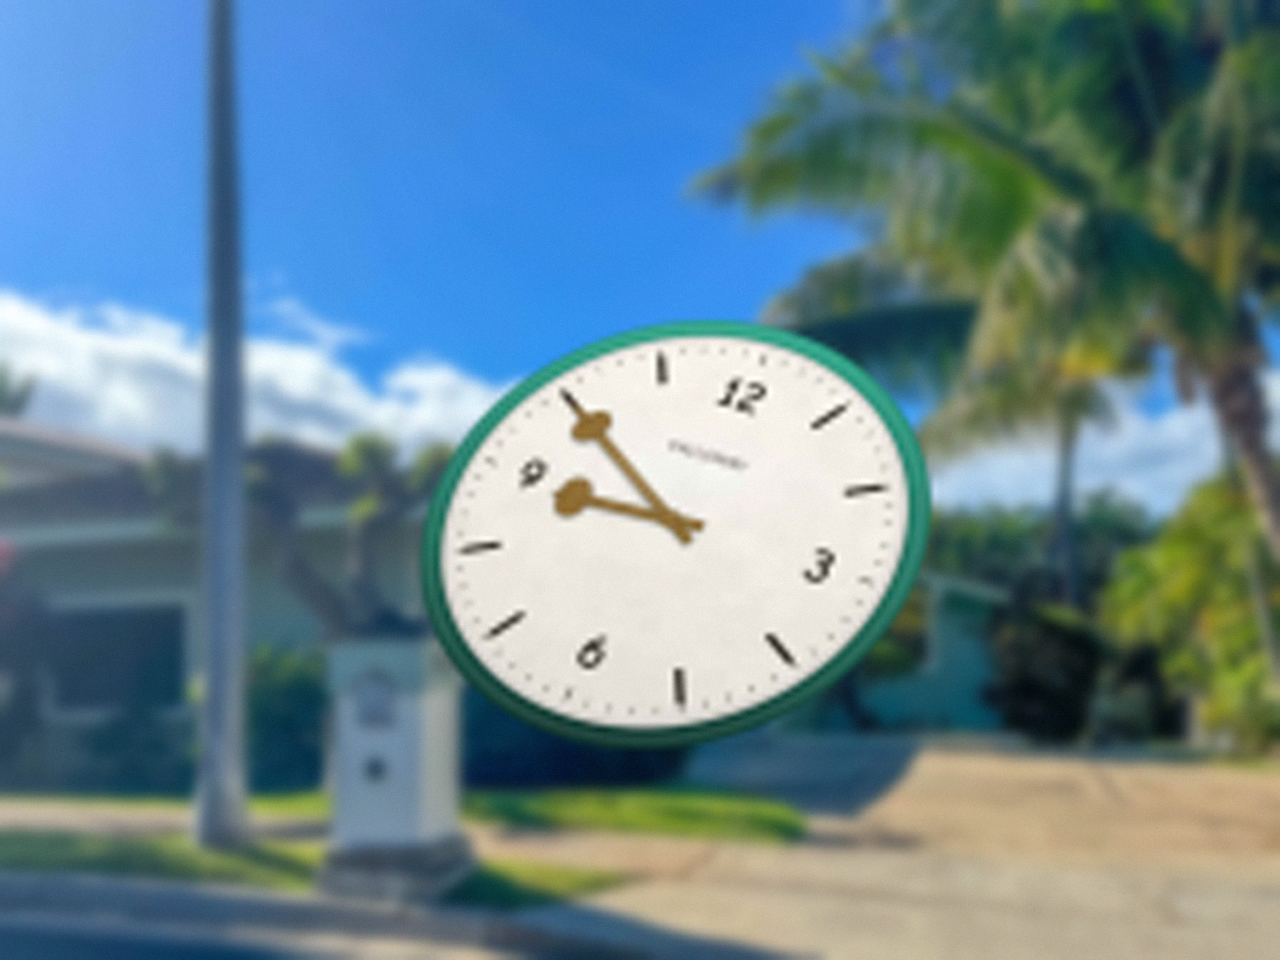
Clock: 8.50
